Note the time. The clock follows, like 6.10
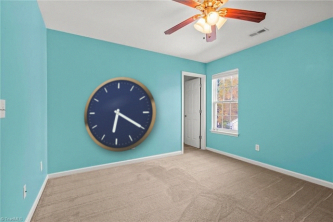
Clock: 6.20
